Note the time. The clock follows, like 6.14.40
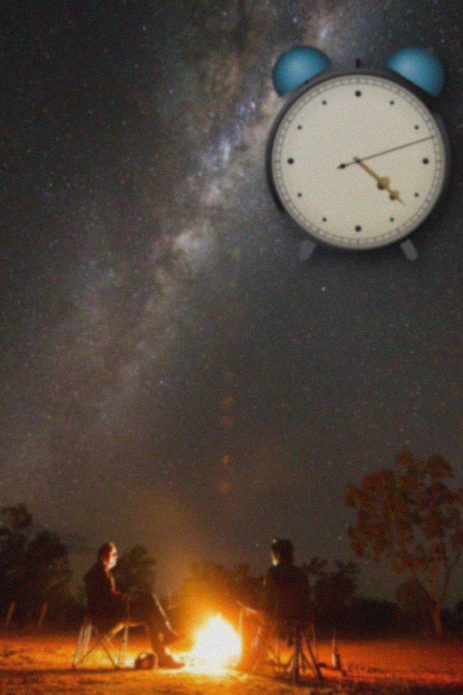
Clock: 4.22.12
